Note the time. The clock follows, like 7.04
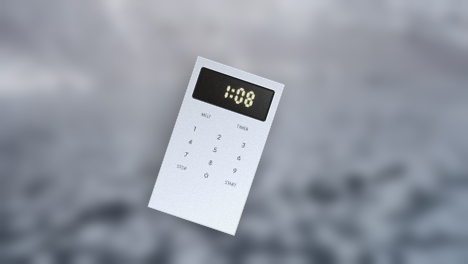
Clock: 1.08
